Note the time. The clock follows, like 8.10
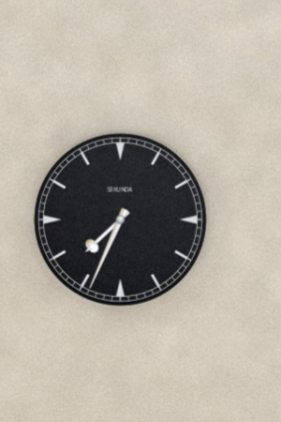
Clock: 7.34
